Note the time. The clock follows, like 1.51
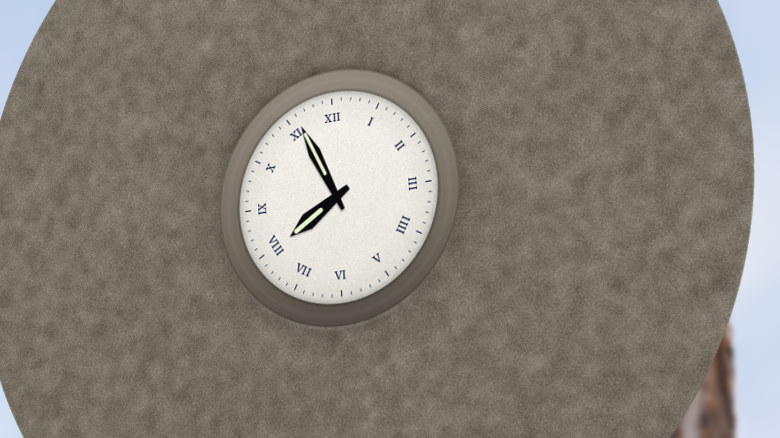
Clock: 7.56
